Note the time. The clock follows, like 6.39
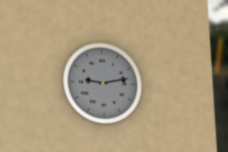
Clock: 9.13
